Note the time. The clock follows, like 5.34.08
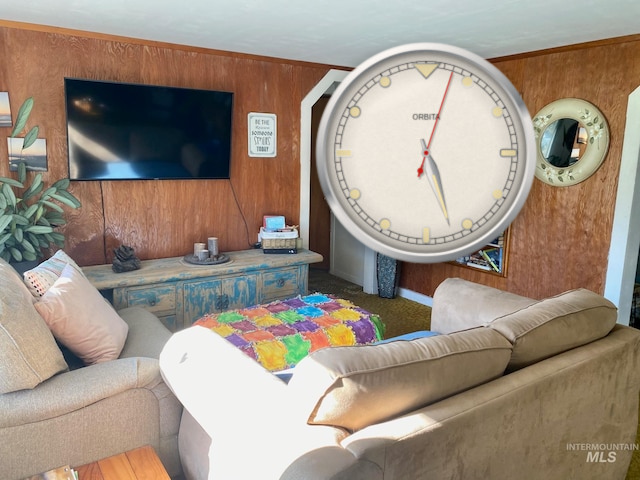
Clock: 5.27.03
